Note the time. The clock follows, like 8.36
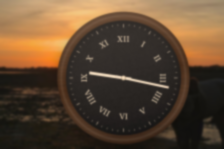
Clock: 9.17
